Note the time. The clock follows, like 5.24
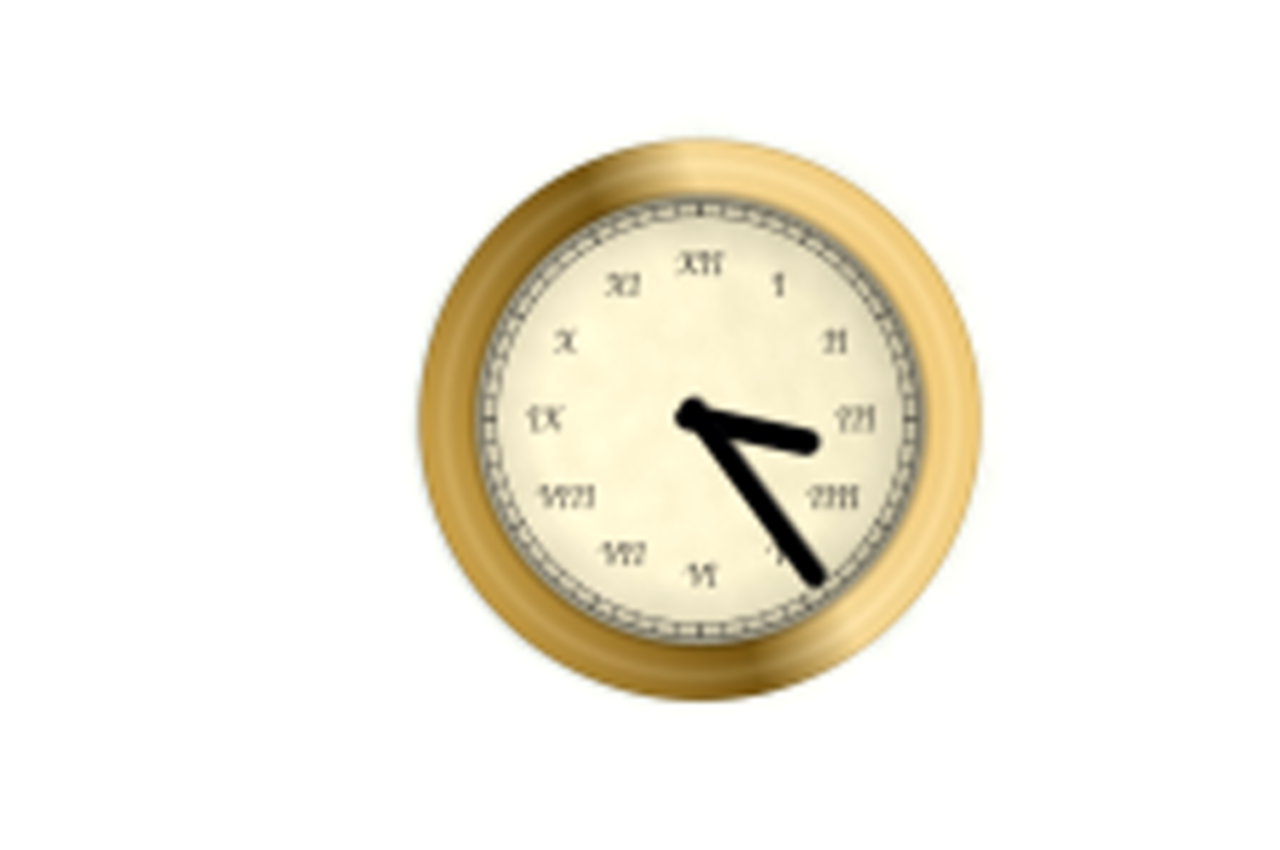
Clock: 3.24
